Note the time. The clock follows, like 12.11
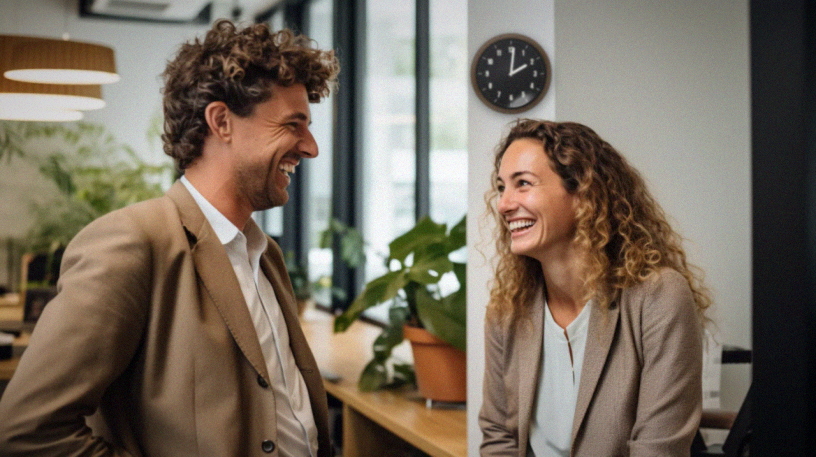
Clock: 2.01
